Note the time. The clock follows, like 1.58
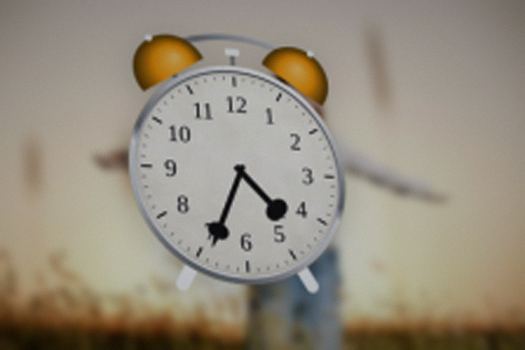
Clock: 4.34
